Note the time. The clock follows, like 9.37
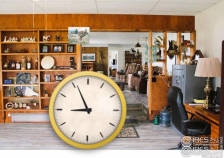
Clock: 8.56
